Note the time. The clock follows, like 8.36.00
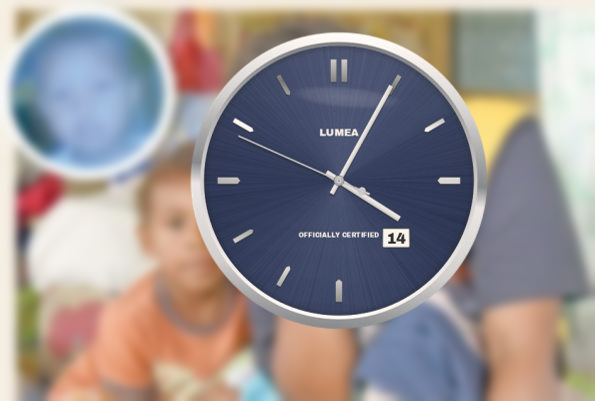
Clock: 4.04.49
